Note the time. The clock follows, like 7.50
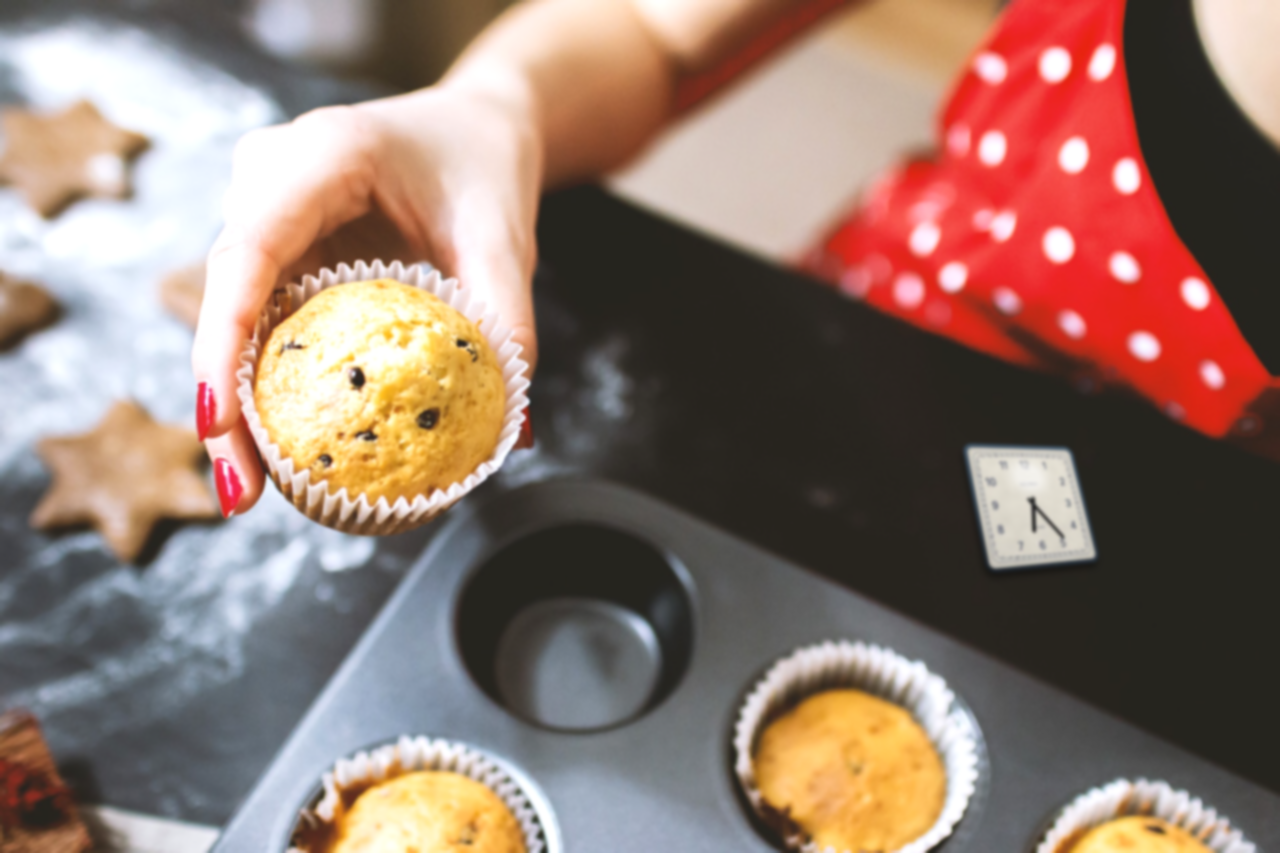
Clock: 6.24
